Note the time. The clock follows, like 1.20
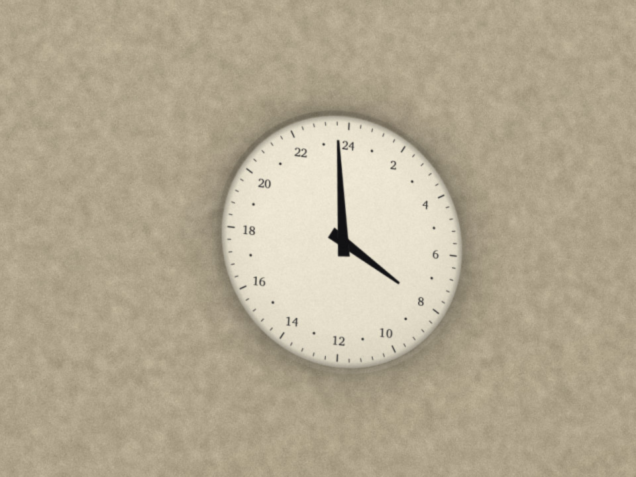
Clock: 7.59
